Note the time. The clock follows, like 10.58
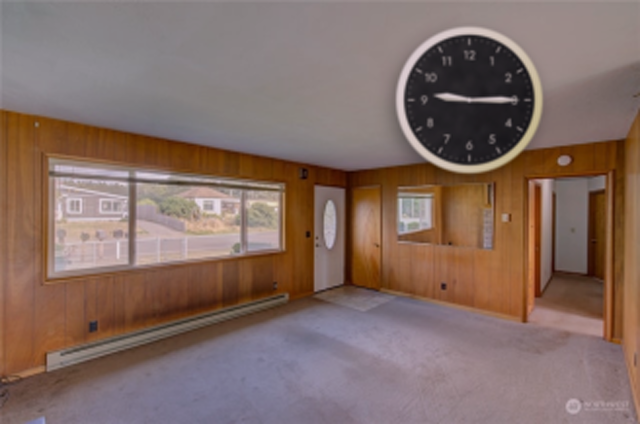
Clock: 9.15
